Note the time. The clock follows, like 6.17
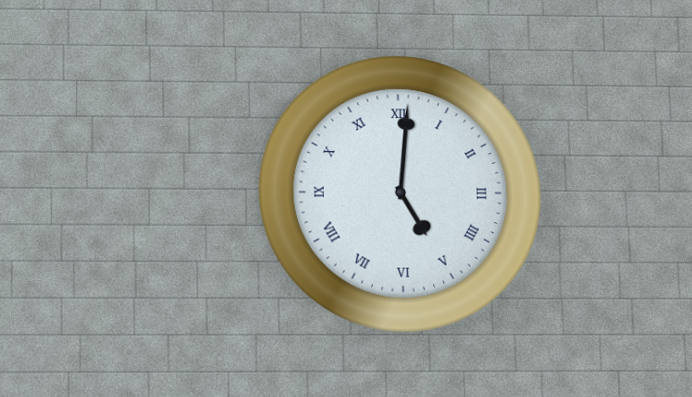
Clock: 5.01
